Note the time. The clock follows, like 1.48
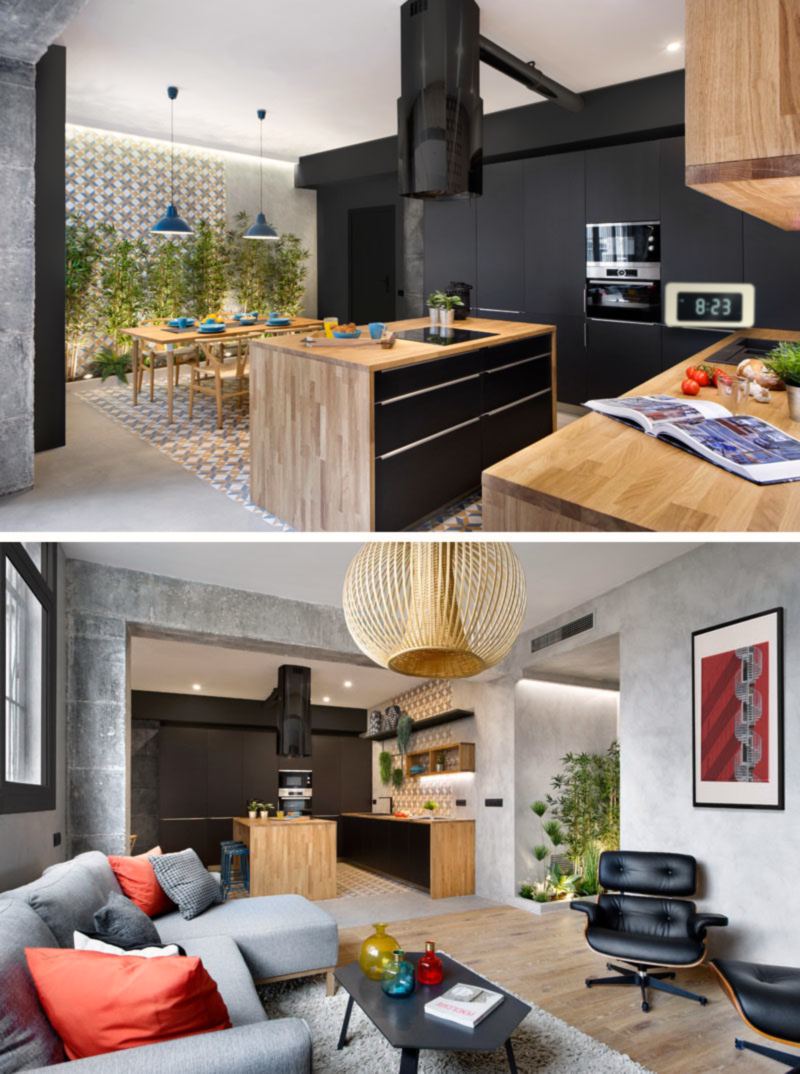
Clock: 8.23
